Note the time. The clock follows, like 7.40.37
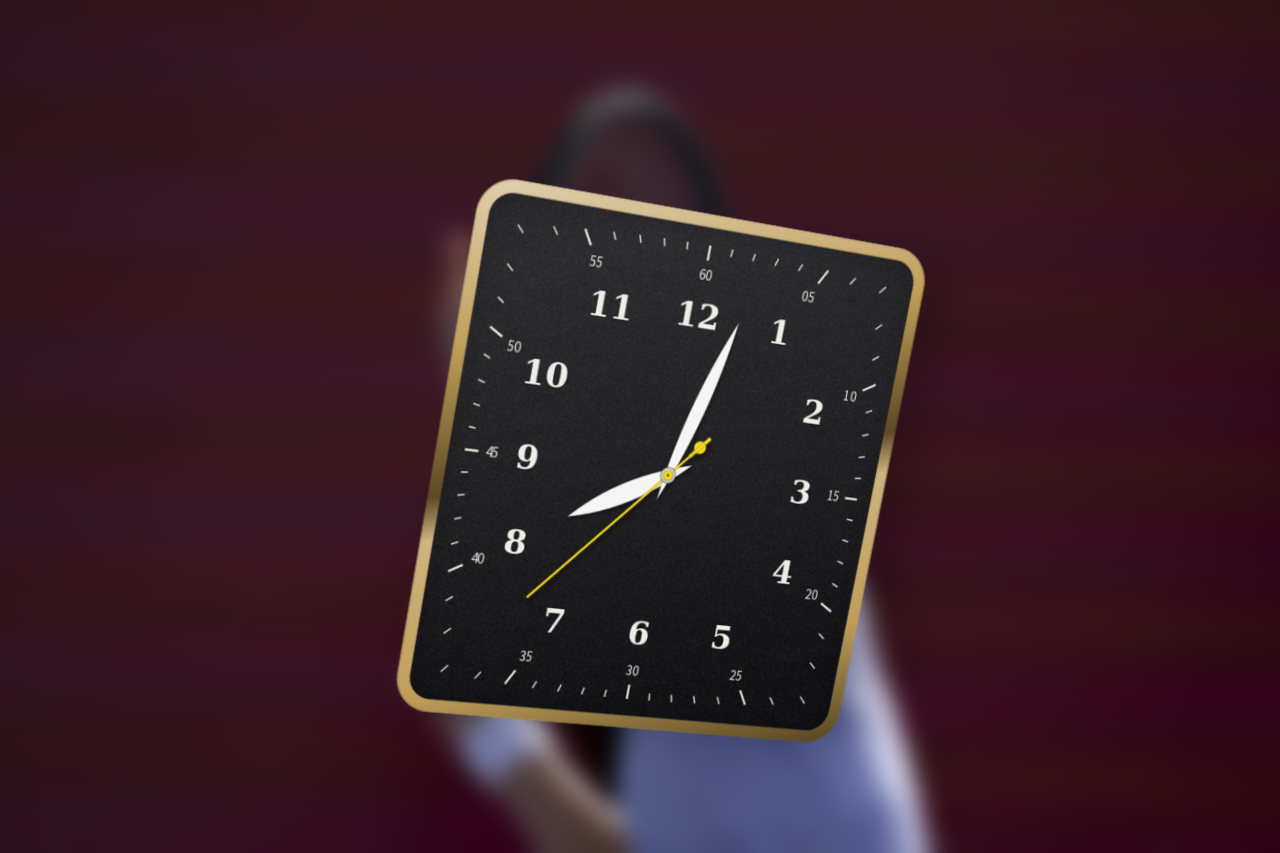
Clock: 8.02.37
